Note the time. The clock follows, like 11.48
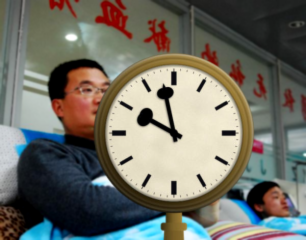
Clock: 9.58
